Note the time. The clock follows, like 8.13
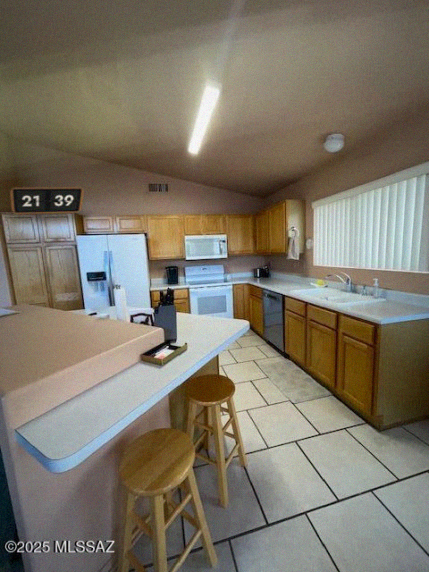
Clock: 21.39
